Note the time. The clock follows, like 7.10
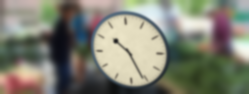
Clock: 10.26
